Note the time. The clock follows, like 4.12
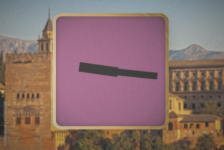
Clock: 9.16
